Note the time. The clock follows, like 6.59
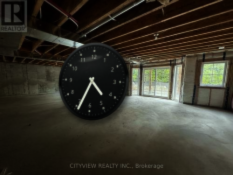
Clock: 4.34
